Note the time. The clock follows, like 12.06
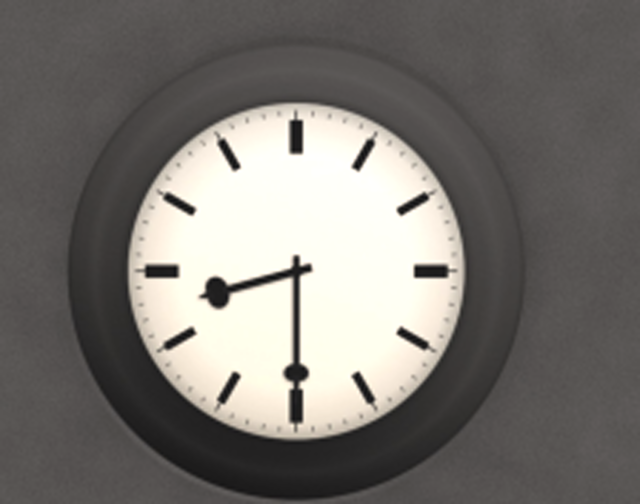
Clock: 8.30
